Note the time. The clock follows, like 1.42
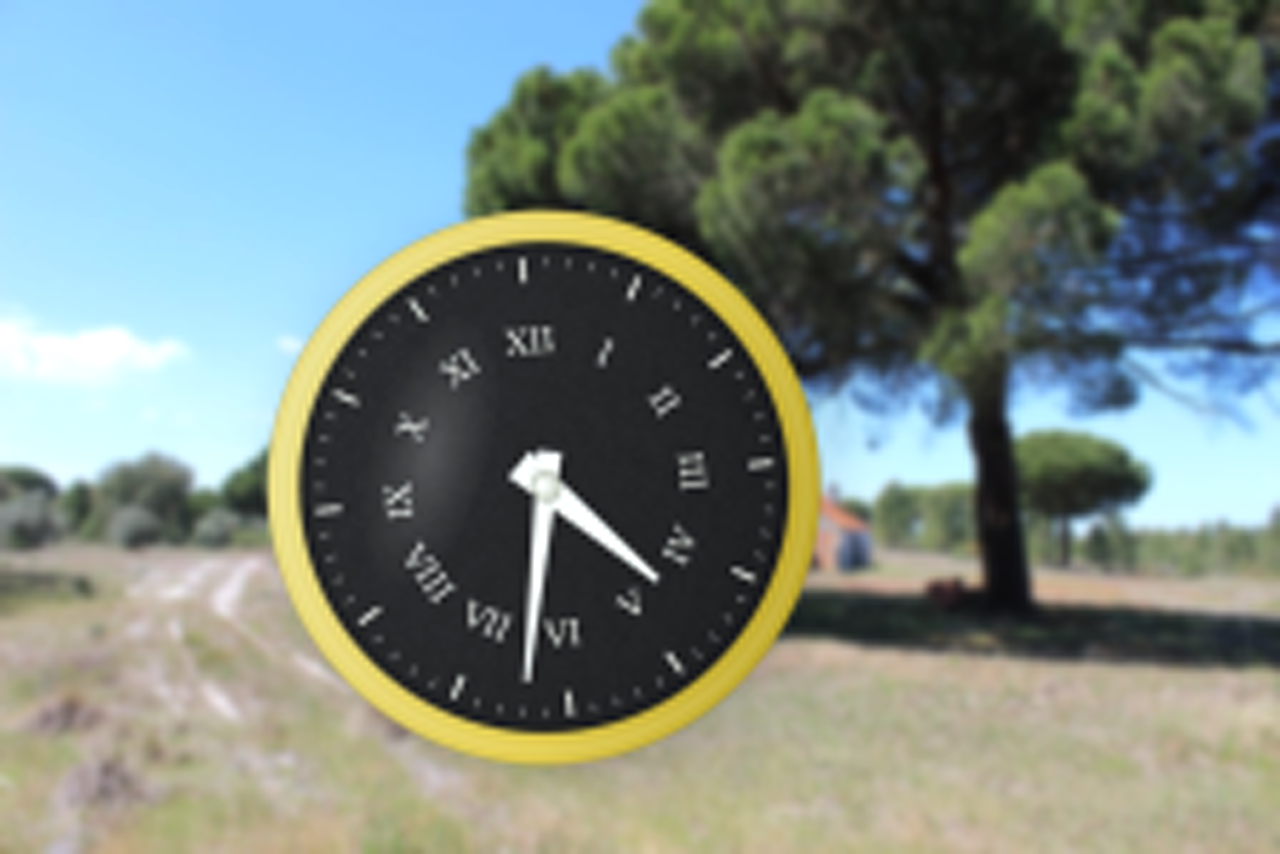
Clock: 4.32
